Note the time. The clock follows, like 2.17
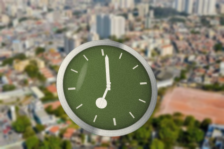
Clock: 7.01
